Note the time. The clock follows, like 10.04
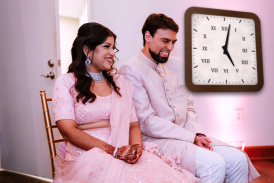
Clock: 5.02
